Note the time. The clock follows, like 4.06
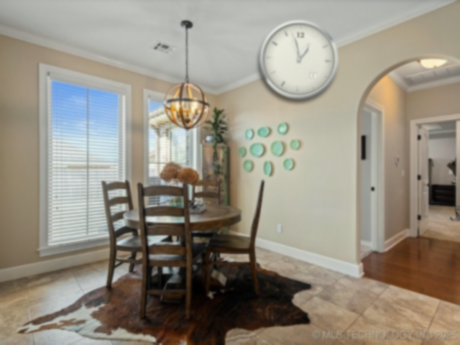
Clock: 12.57
